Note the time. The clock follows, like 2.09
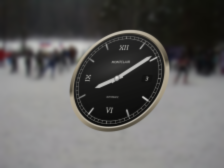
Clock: 8.09
